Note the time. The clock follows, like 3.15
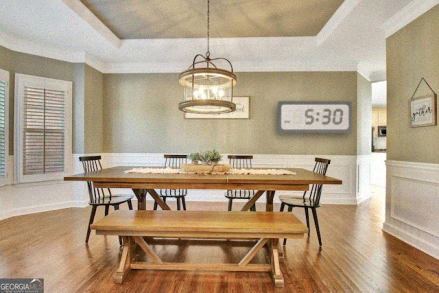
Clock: 5.30
